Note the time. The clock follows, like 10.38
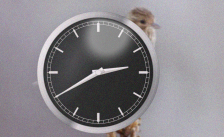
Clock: 2.40
